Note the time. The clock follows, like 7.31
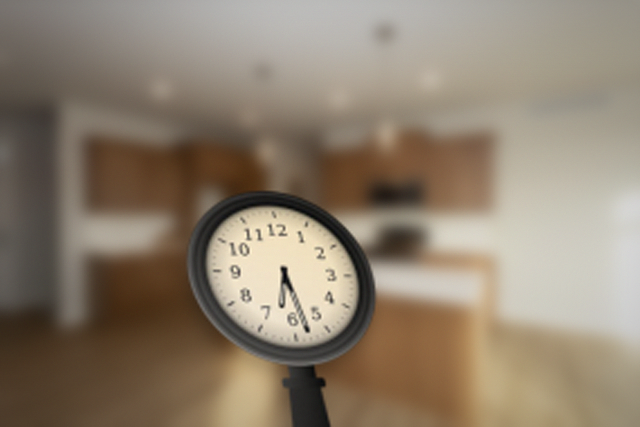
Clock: 6.28
